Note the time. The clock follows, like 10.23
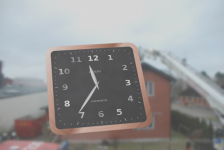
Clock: 11.36
